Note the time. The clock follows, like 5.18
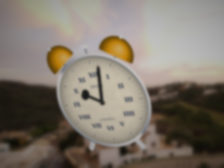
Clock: 10.02
